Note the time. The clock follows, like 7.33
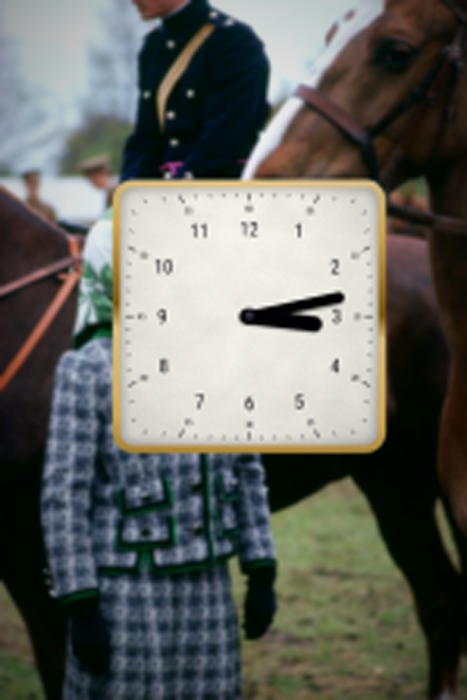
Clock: 3.13
